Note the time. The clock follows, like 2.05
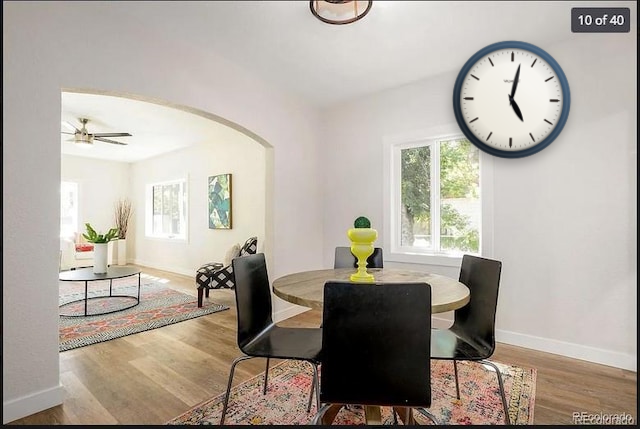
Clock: 5.02
